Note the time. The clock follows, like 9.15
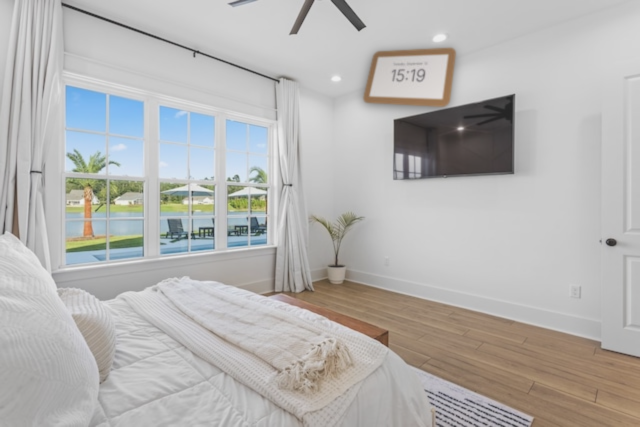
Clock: 15.19
